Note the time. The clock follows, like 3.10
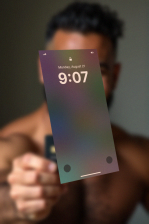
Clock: 9.07
